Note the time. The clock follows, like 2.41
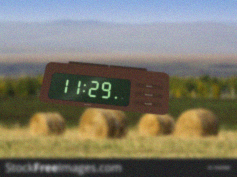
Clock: 11.29
